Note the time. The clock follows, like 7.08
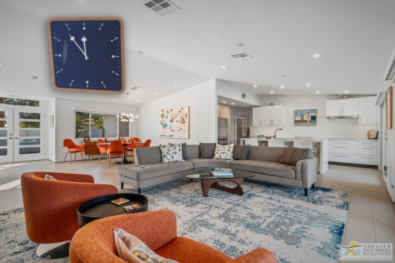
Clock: 11.54
